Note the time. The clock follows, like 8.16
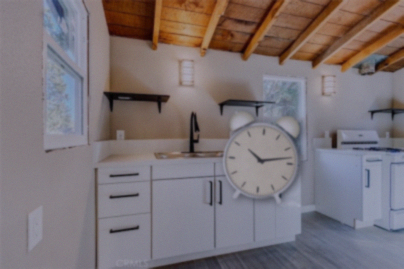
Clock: 10.13
